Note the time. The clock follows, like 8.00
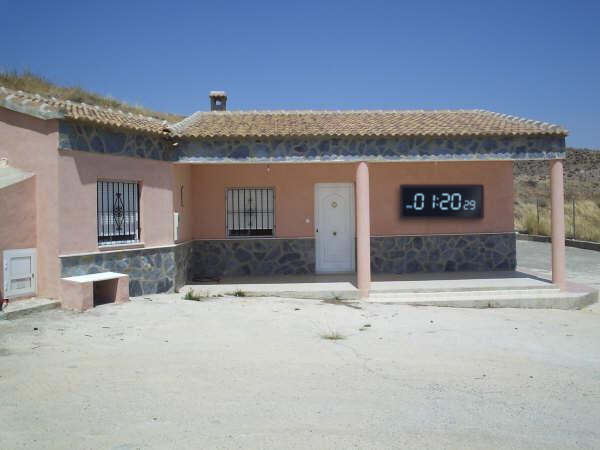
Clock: 1.20
